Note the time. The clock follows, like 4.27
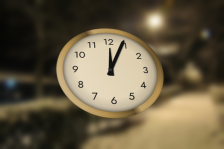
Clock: 12.04
